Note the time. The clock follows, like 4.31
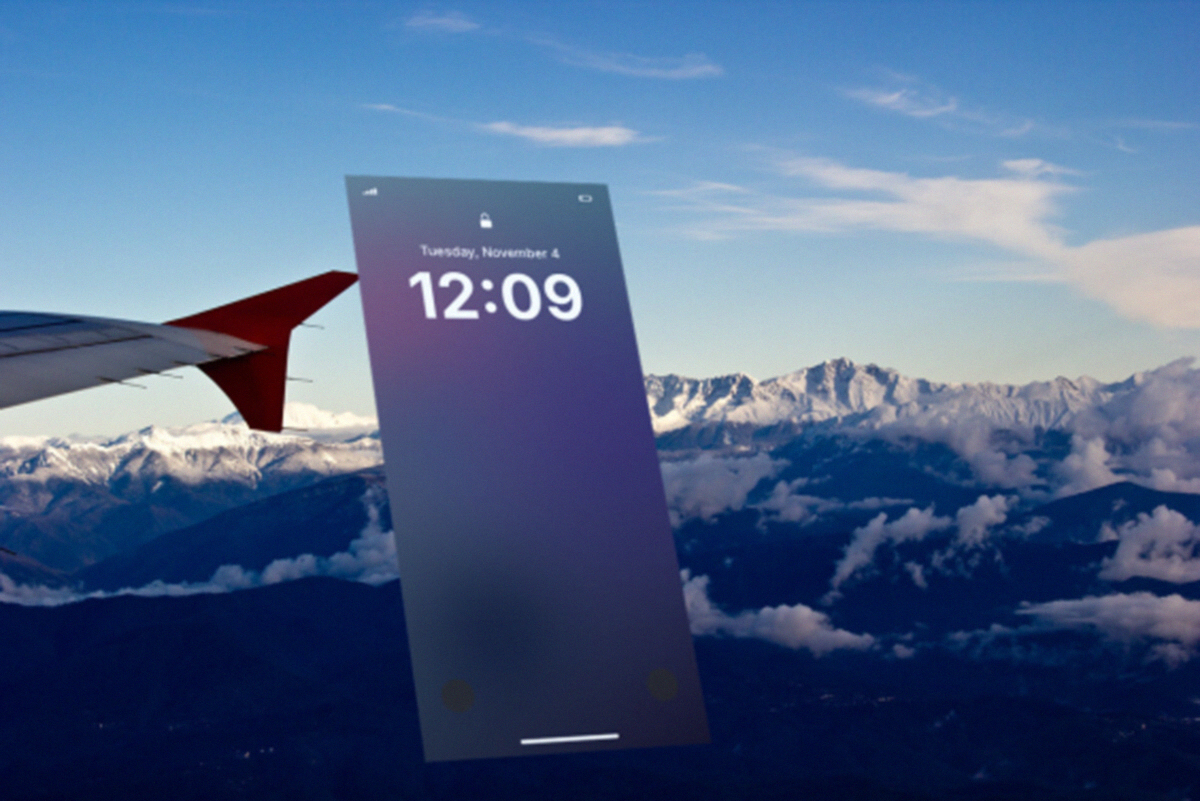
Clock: 12.09
